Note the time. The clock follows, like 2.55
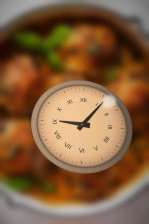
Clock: 9.06
